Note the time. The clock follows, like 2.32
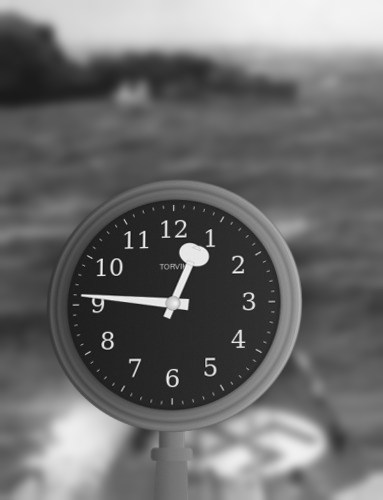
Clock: 12.46
